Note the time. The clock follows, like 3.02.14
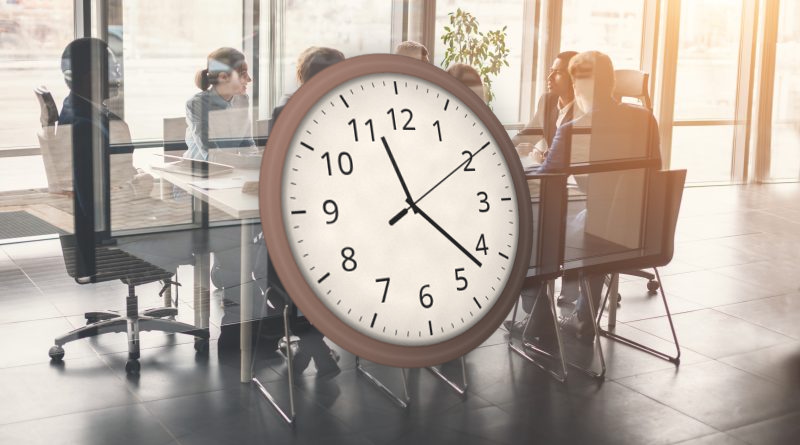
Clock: 11.22.10
